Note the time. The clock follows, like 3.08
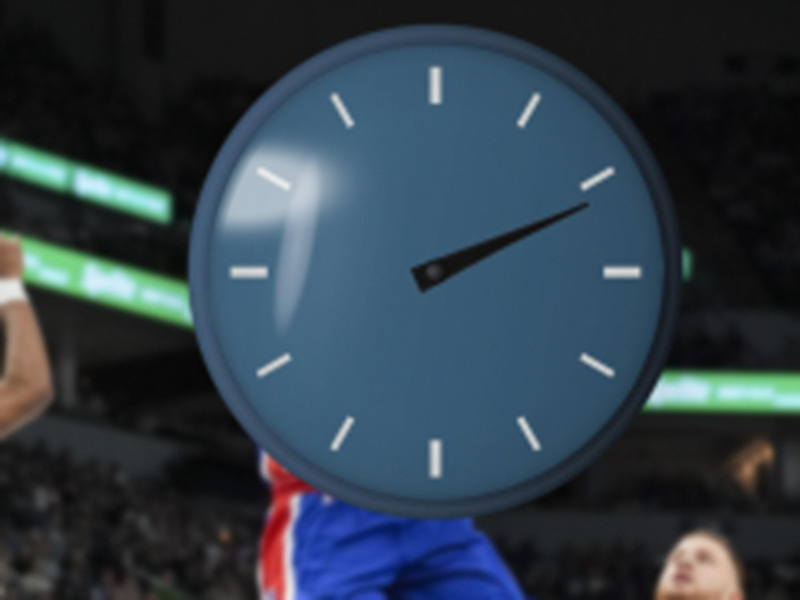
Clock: 2.11
